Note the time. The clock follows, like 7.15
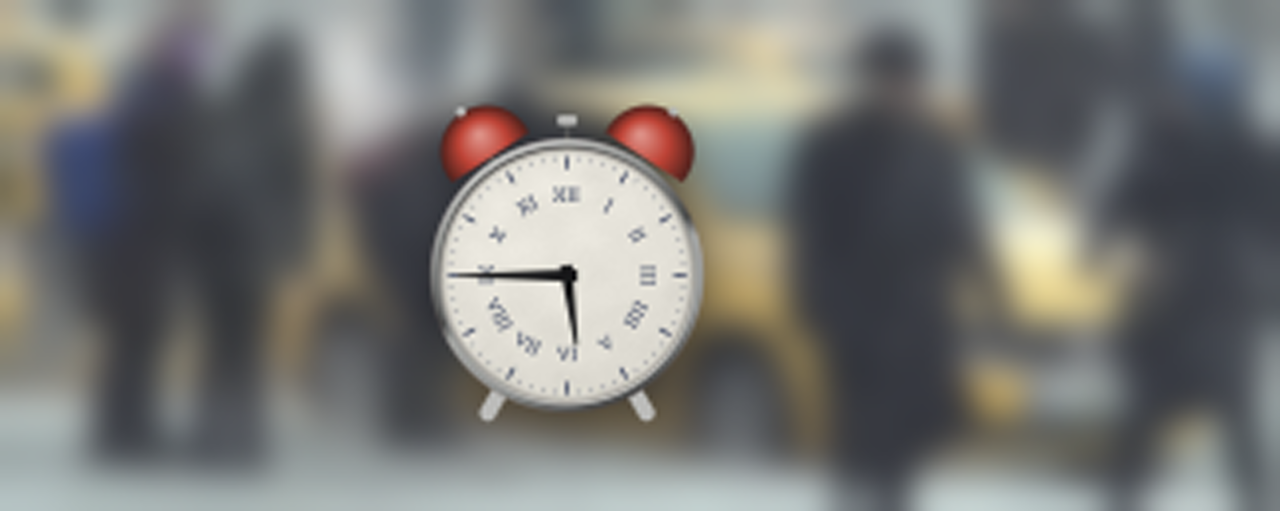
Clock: 5.45
